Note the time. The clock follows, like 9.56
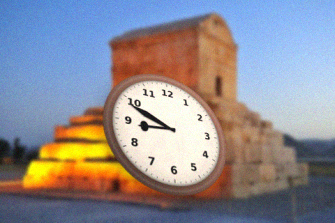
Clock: 8.49
